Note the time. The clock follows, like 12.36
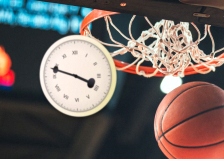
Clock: 3.48
